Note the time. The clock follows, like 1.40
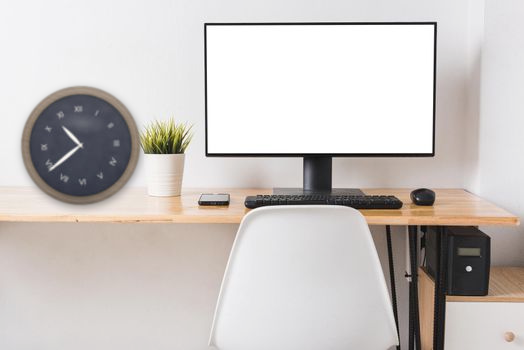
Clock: 10.39
